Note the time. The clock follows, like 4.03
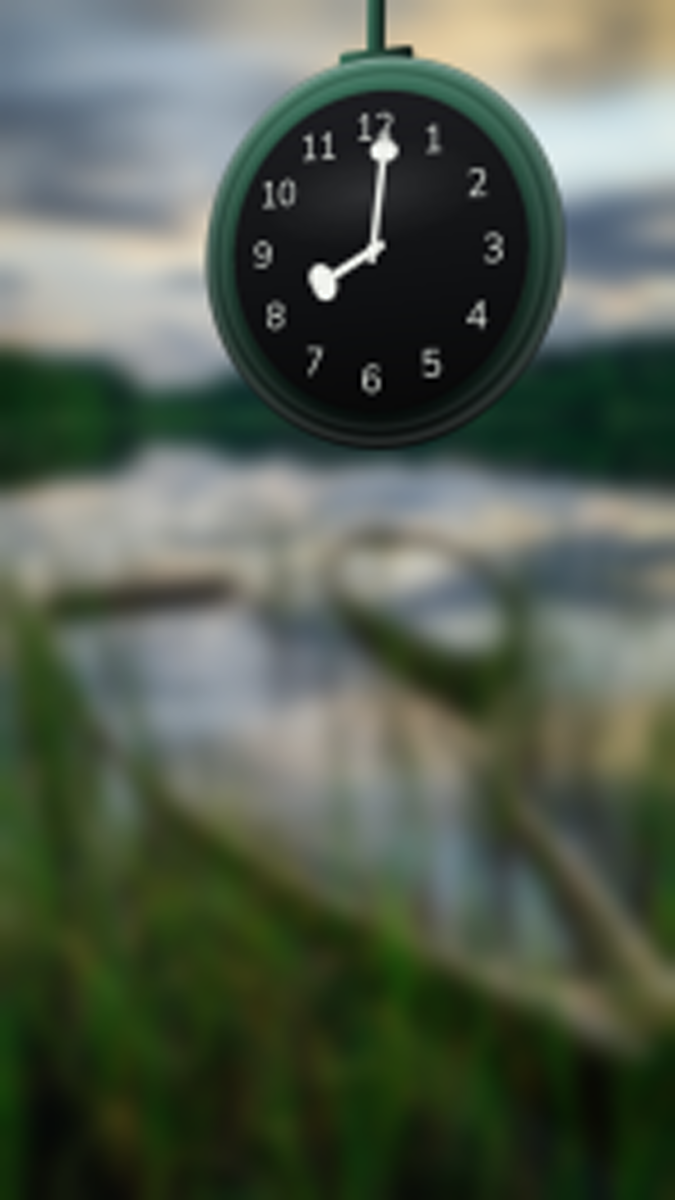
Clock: 8.01
